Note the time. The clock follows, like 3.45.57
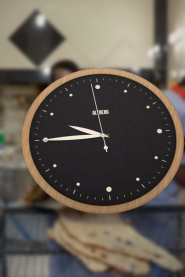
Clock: 9.44.59
